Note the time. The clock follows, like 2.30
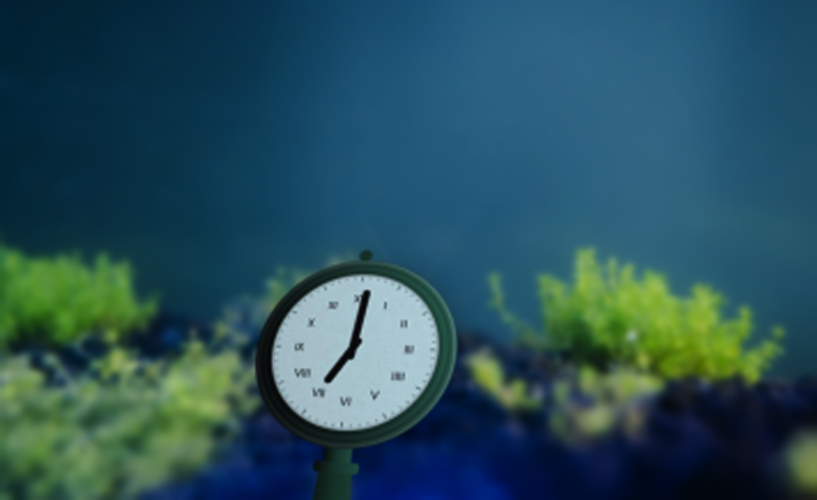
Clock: 7.01
